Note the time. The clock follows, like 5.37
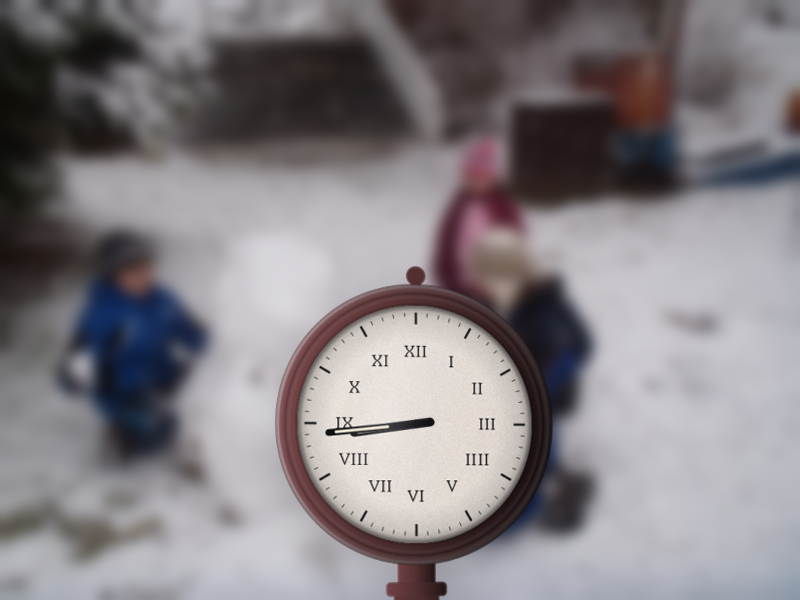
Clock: 8.44
